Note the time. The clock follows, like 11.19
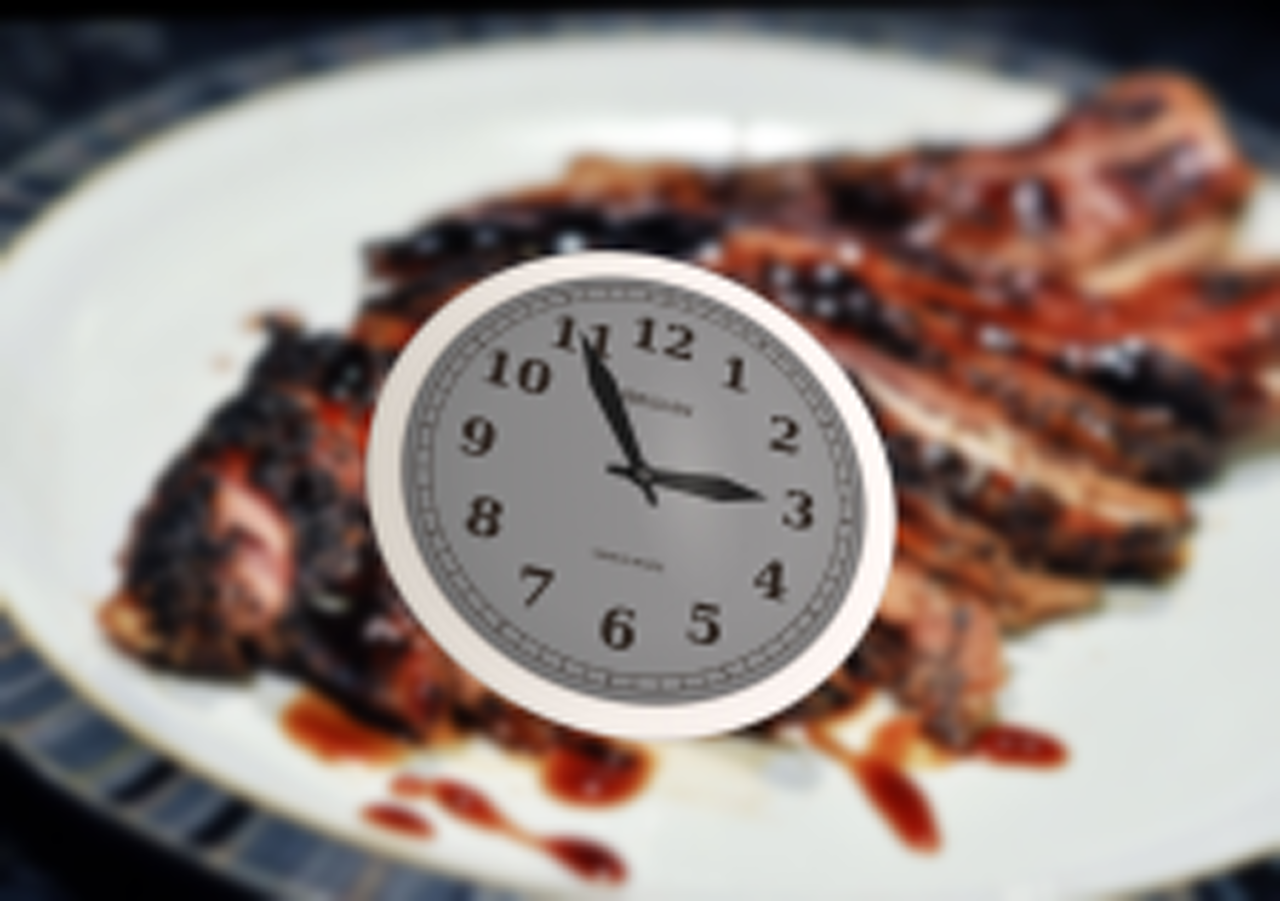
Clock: 2.55
